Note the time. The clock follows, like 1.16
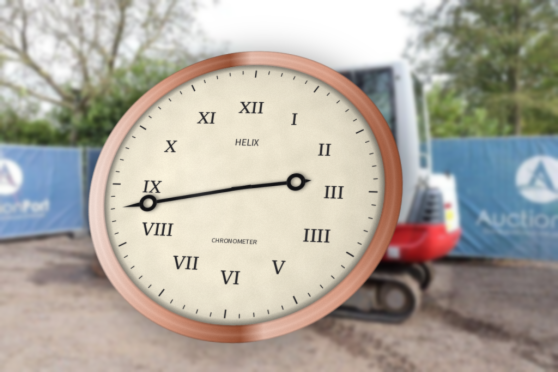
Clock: 2.43
